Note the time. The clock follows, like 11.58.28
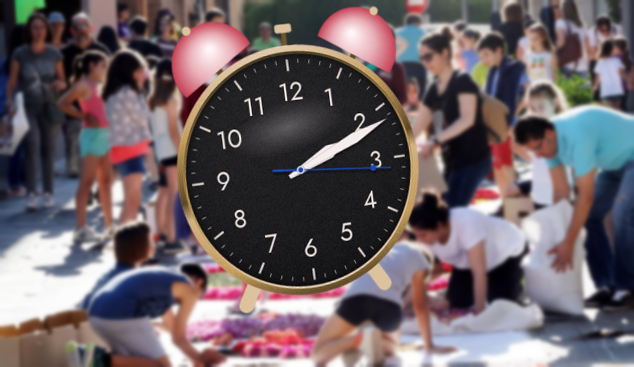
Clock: 2.11.16
